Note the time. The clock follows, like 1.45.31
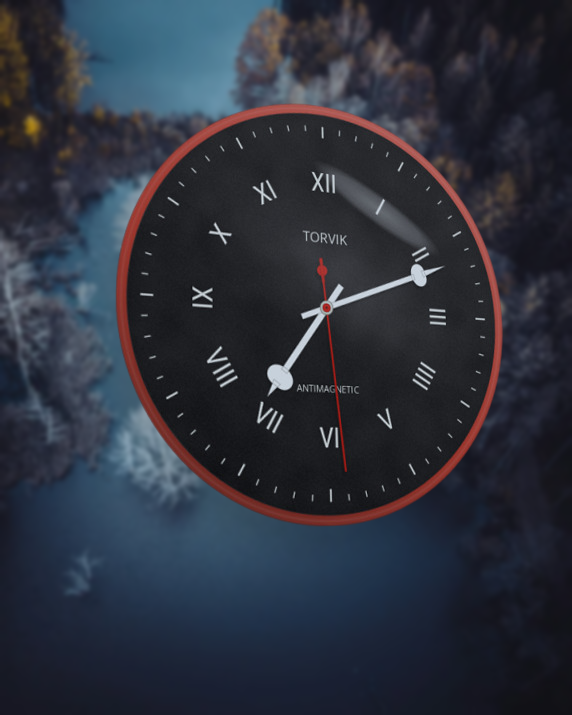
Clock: 7.11.29
